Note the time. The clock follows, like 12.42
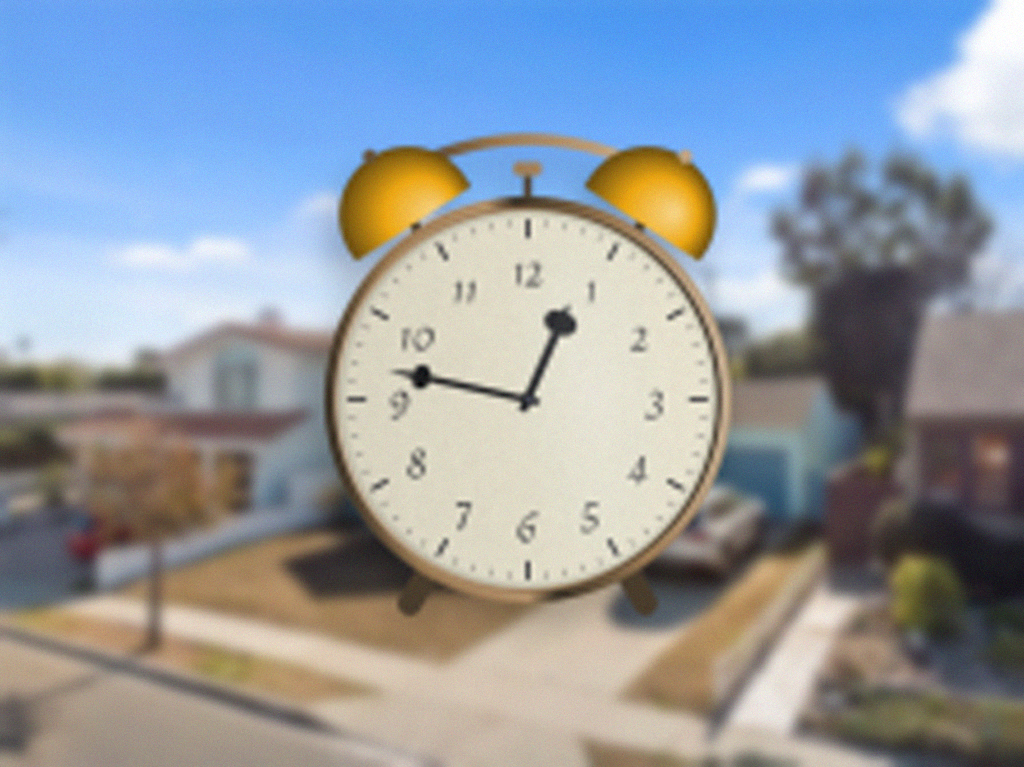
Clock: 12.47
